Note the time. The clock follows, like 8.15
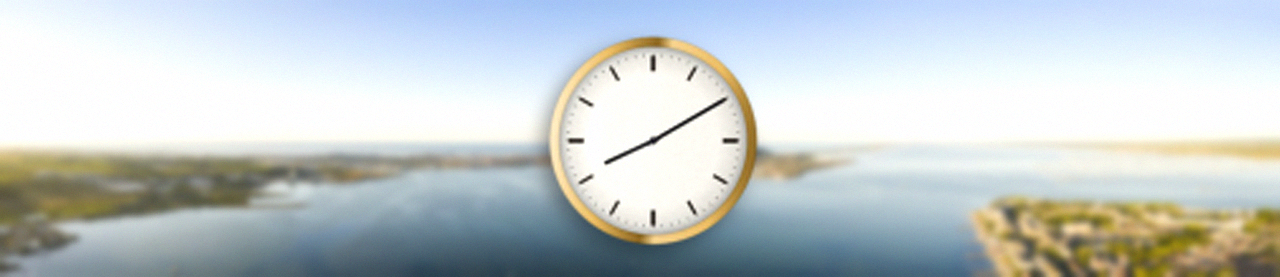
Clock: 8.10
